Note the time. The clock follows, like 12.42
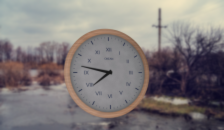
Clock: 7.47
